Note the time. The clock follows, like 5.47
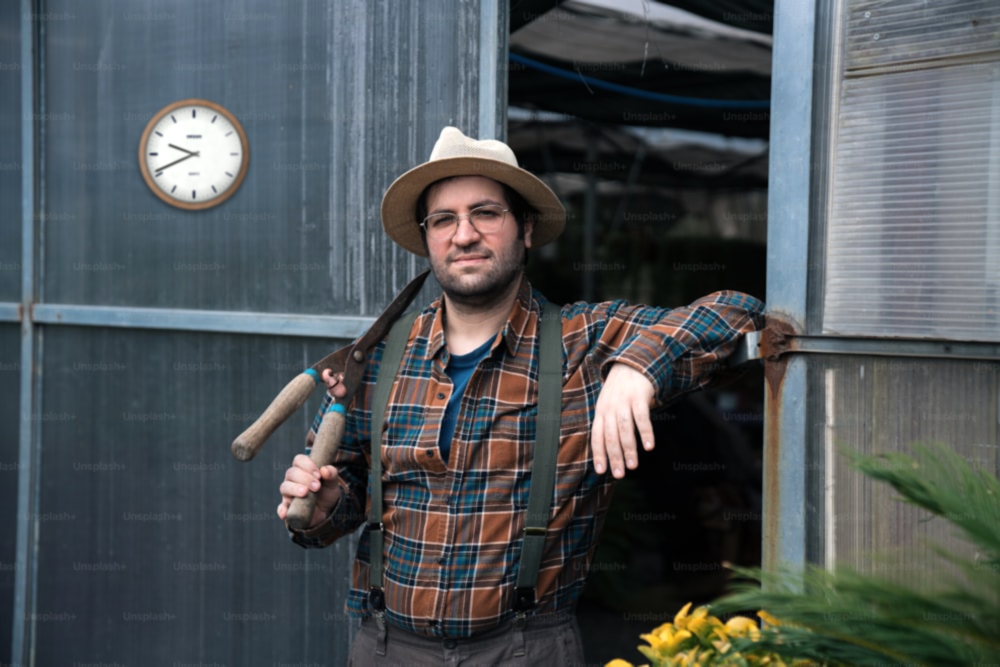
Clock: 9.41
